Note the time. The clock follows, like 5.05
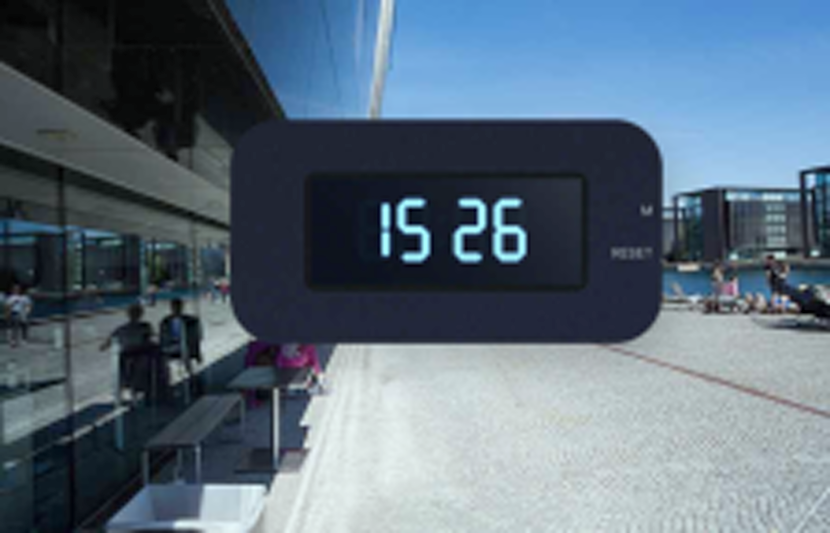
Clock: 15.26
